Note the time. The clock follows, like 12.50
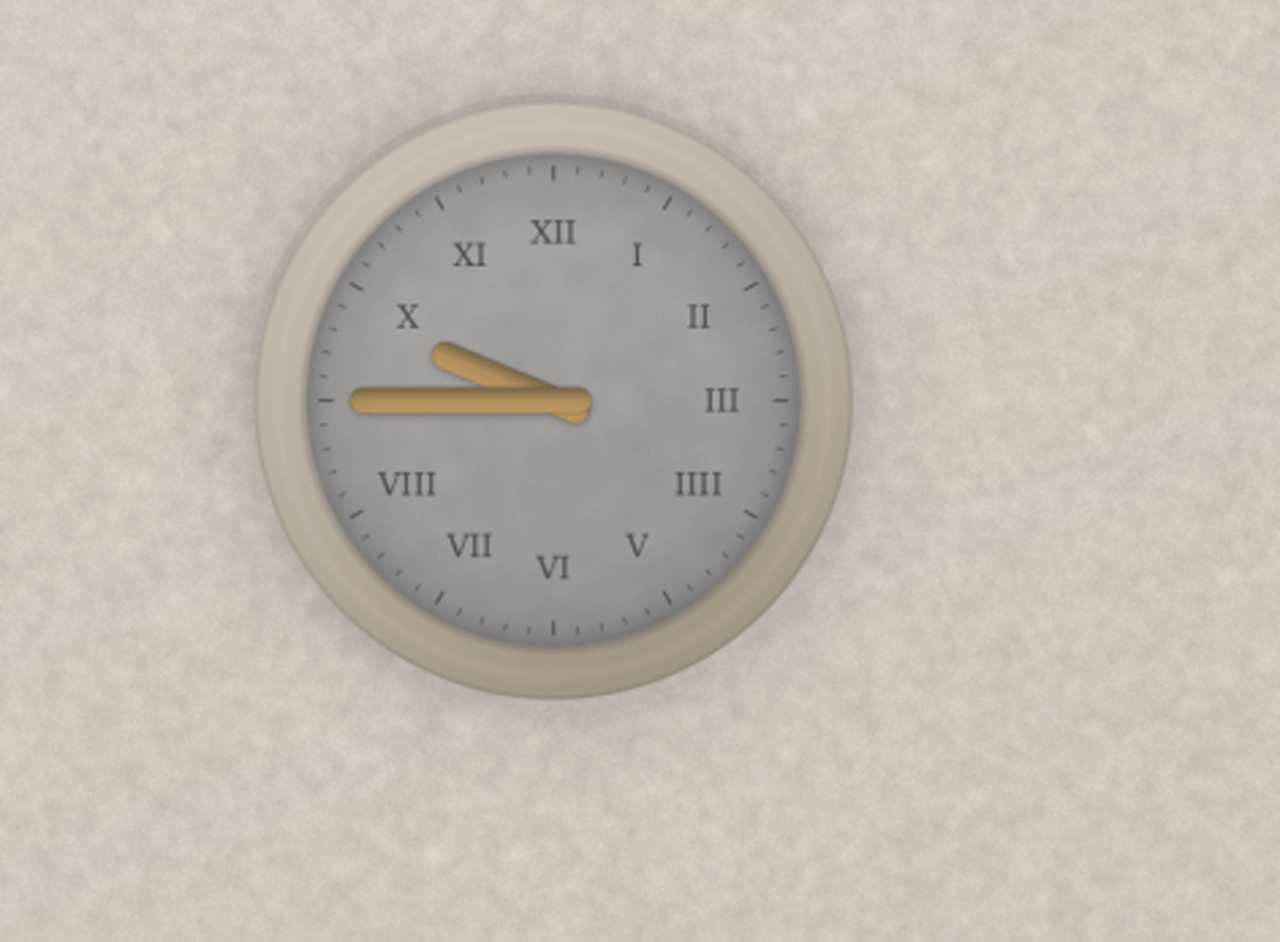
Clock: 9.45
